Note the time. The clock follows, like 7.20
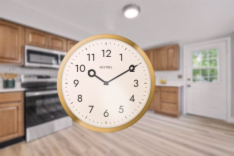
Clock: 10.10
